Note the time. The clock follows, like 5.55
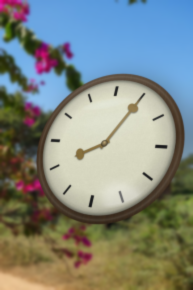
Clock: 8.05
